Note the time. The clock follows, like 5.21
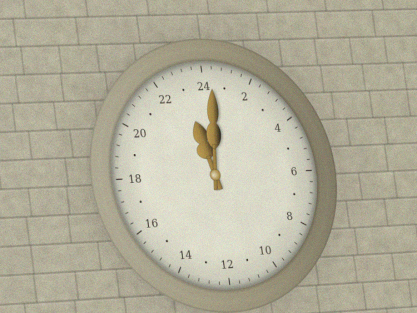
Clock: 23.01
